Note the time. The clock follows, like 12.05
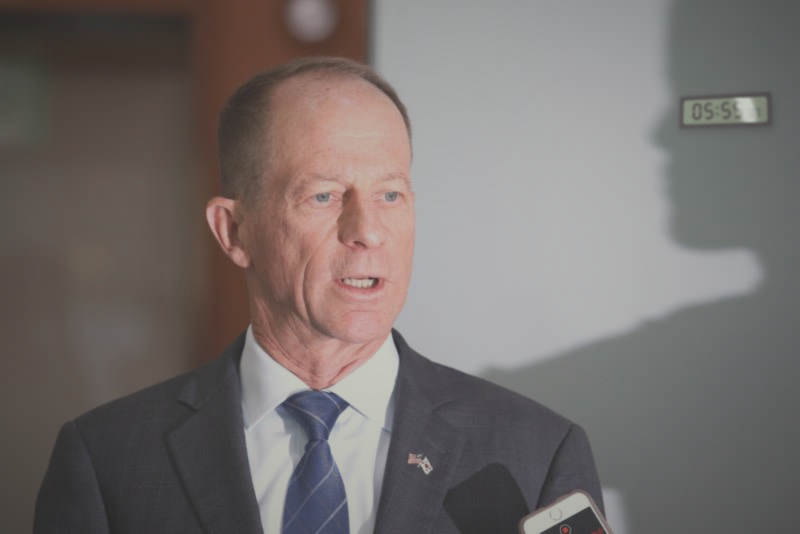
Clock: 5.55
